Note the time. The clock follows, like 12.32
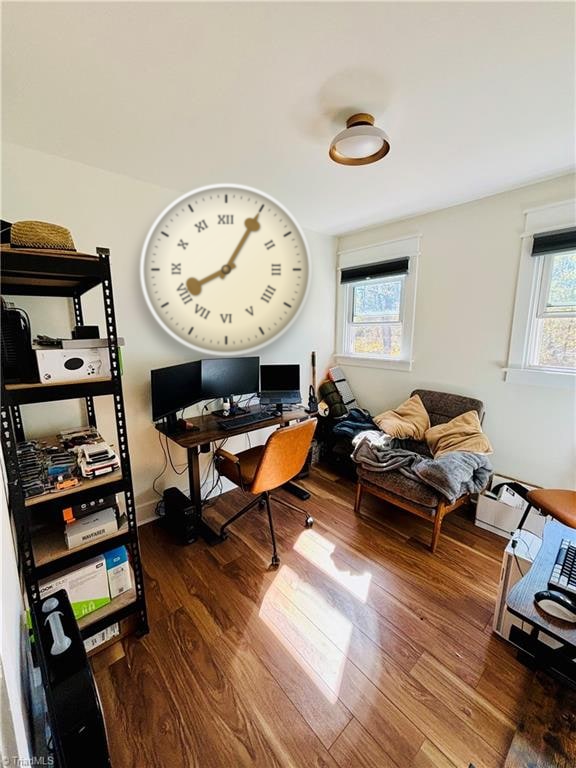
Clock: 8.05
